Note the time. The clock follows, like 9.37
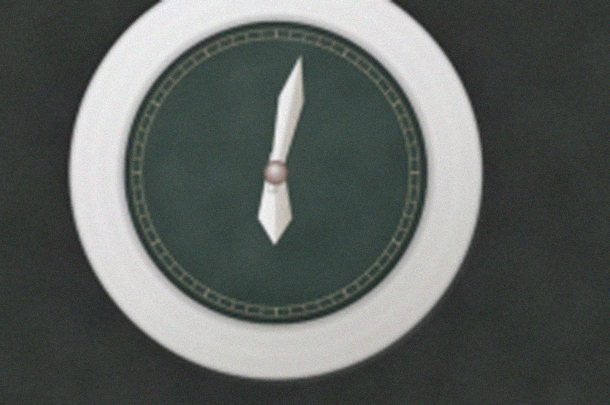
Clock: 6.02
